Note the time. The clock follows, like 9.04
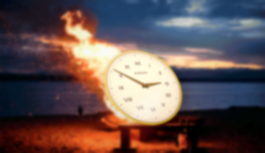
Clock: 2.51
